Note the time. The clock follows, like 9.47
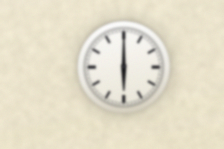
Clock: 6.00
